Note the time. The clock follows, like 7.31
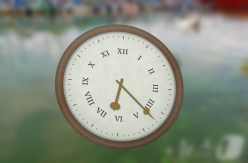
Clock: 6.22
